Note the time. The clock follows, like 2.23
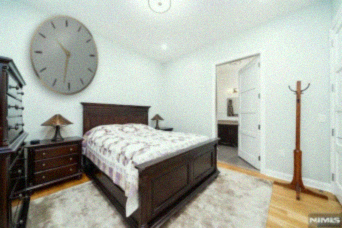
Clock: 10.32
